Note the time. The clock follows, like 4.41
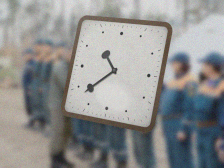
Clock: 10.38
